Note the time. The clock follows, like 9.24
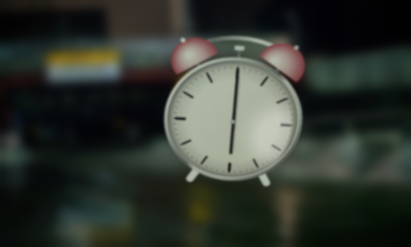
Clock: 6.00
